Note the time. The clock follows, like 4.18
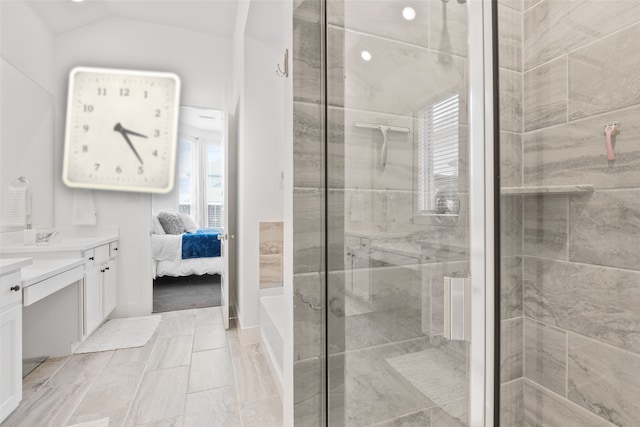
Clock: 3.24
